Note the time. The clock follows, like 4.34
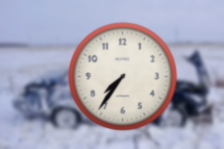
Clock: 7.36
